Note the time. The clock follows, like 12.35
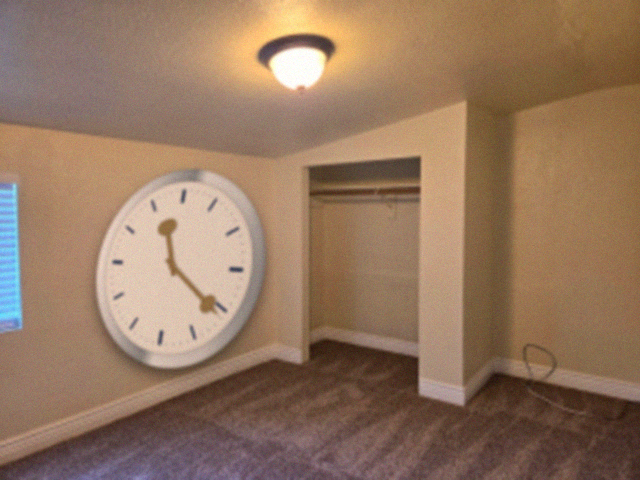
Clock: 11.21
